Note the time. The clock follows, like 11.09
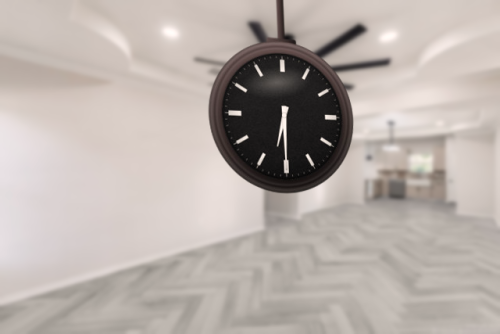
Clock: 6.30
